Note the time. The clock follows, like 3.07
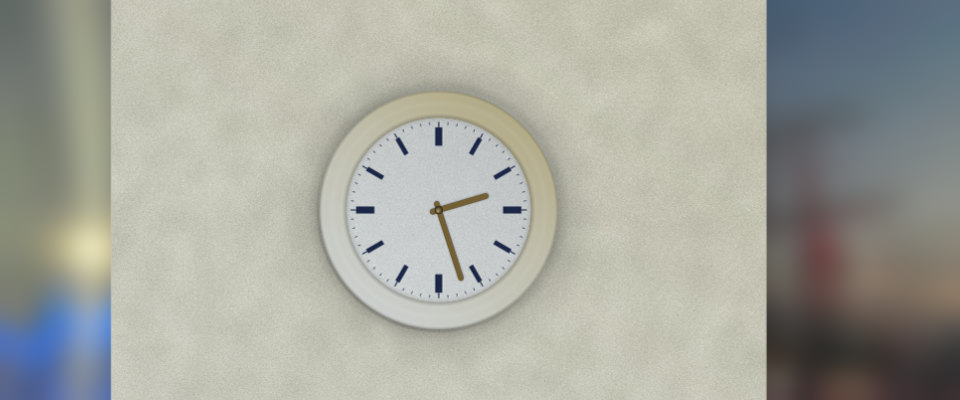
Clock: 2.27
